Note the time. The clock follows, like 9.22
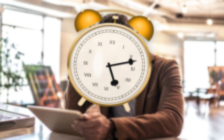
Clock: 5.12
